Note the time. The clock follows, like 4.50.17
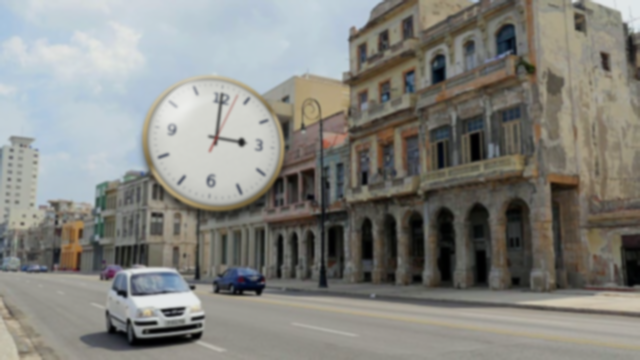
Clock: 3.00.03
